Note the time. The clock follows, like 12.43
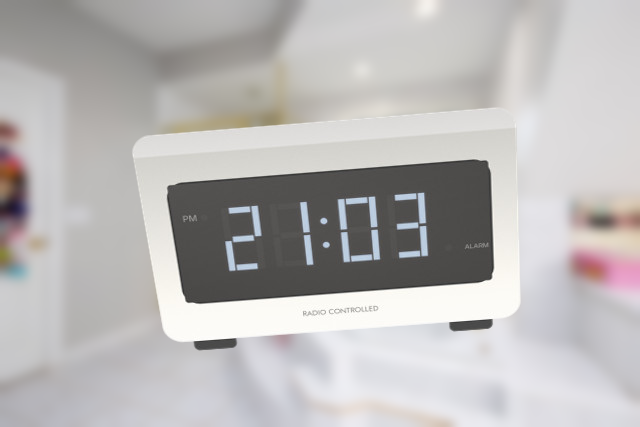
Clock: 21.03
